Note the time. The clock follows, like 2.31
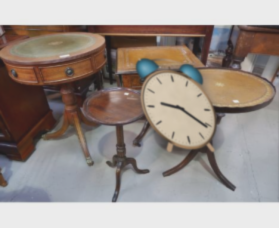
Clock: 9.21
